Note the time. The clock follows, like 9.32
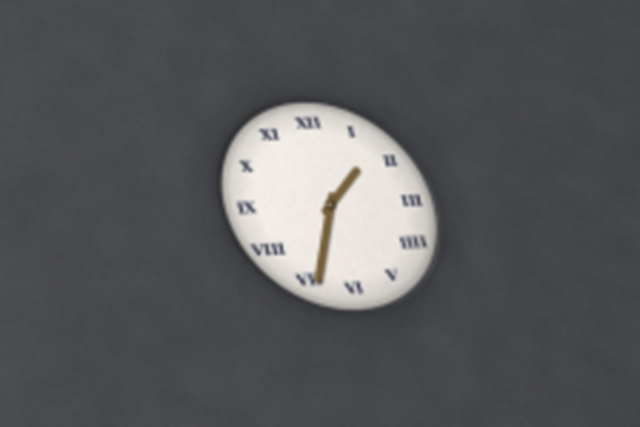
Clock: 1.34
